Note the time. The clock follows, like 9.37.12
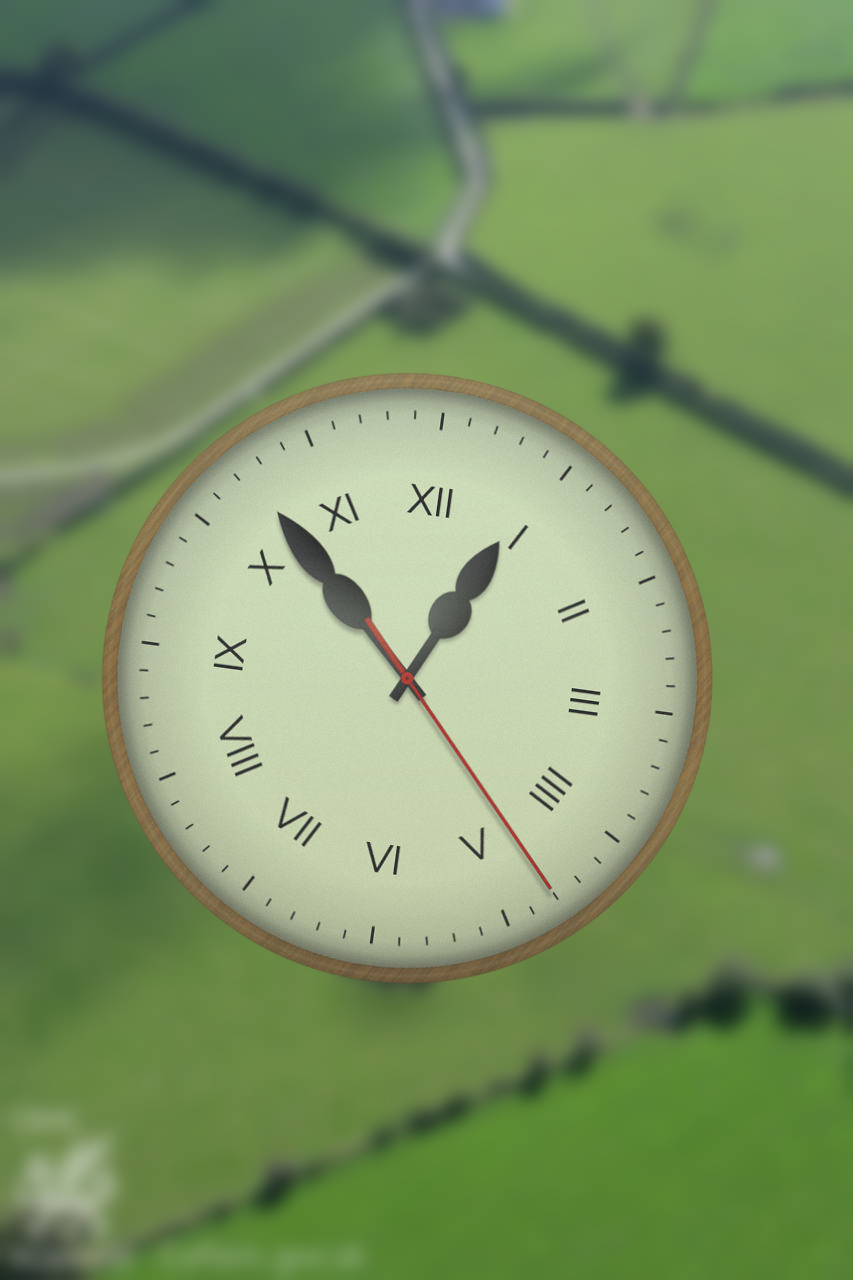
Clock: 12.52.23
